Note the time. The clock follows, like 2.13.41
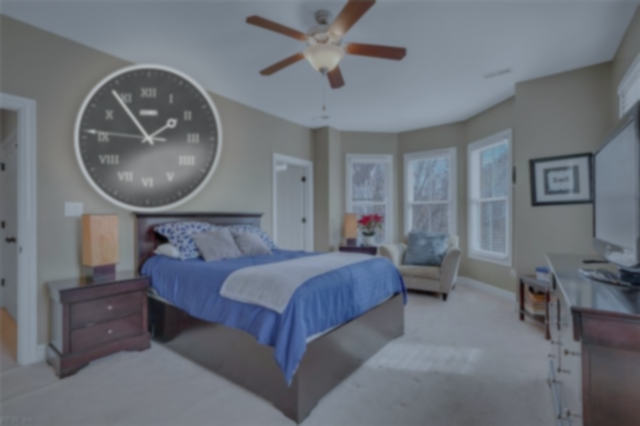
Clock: 1.53.46
